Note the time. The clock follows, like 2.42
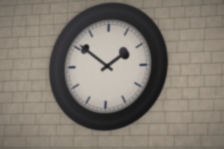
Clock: 1.51
